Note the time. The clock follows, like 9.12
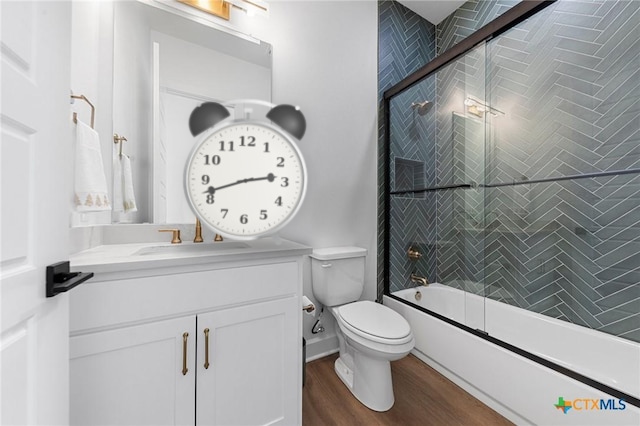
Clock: 2.42
